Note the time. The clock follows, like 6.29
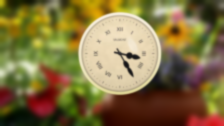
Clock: 3.25
